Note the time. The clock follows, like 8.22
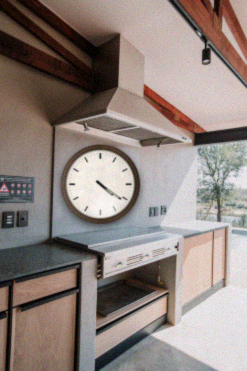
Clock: 4.21
